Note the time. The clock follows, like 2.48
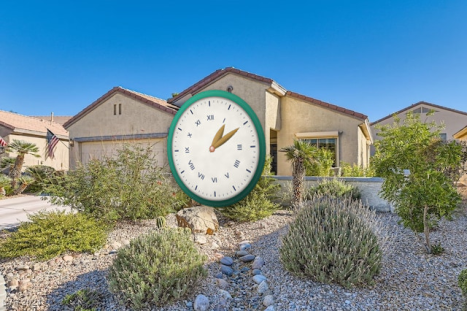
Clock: 1.10
